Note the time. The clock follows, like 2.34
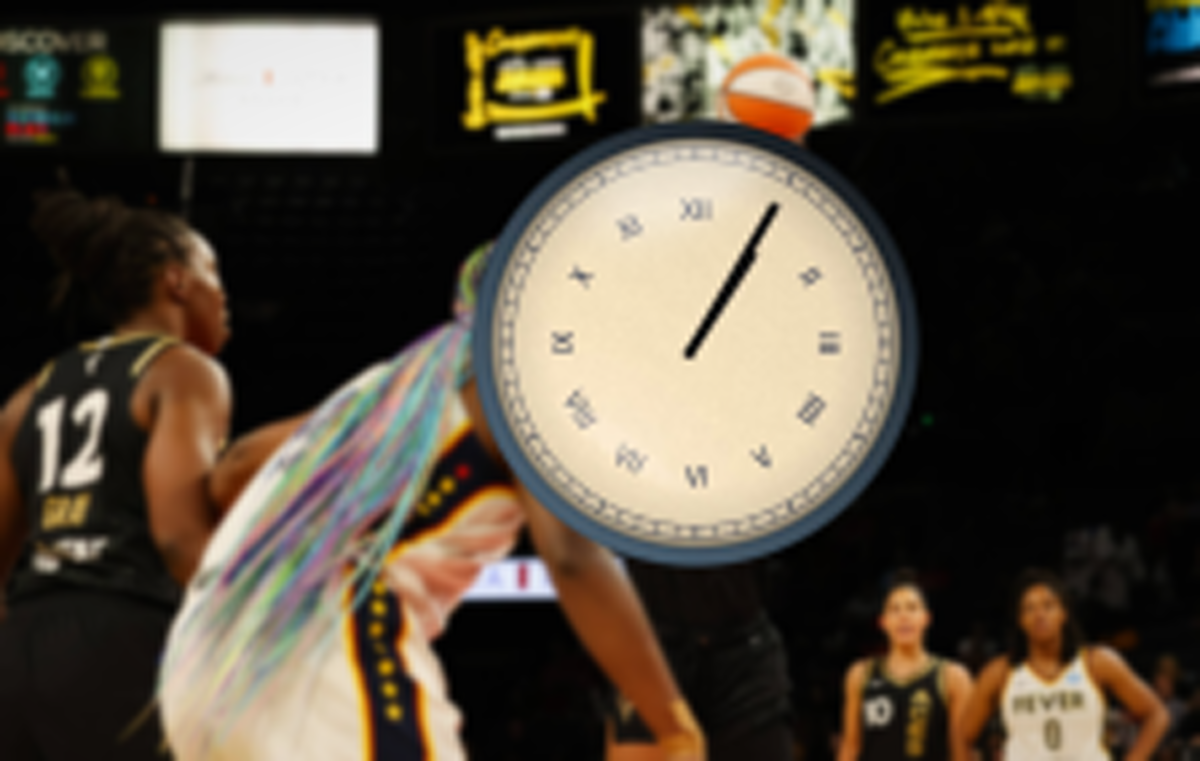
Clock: 1.05
